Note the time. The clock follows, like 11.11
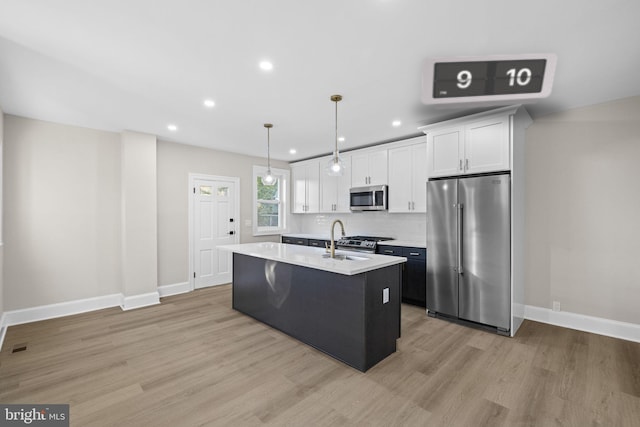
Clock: 9.10
